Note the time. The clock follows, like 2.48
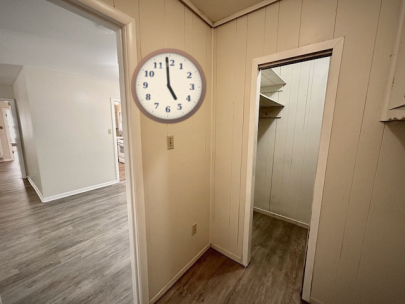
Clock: 4.59
